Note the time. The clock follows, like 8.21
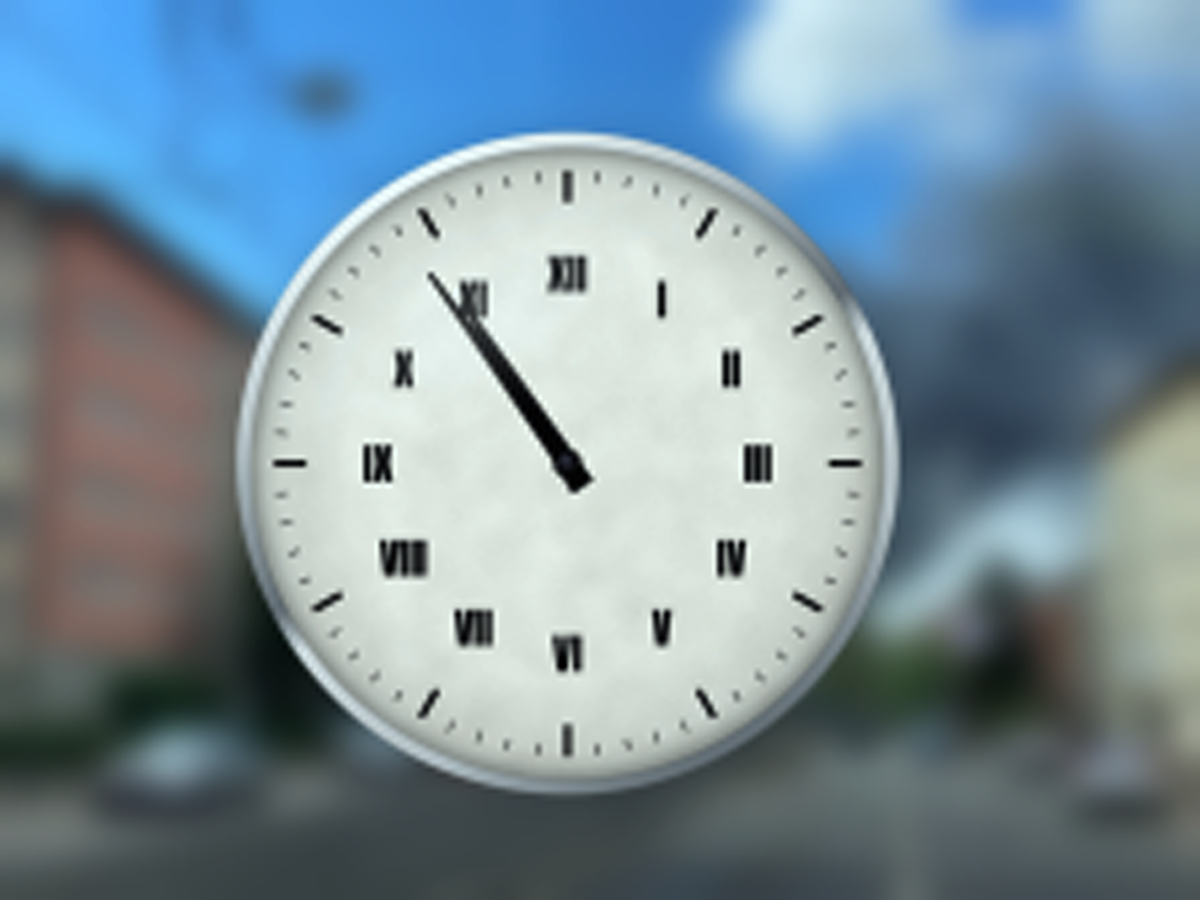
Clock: 10.54
